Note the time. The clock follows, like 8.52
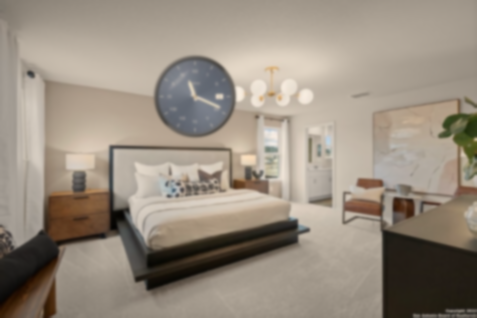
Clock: 11.19
